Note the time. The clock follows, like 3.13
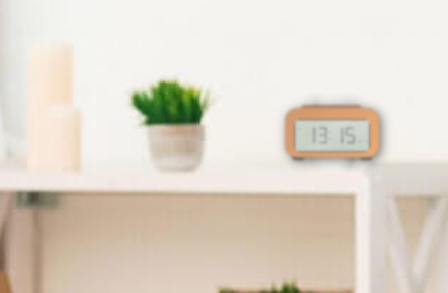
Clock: 13.15
